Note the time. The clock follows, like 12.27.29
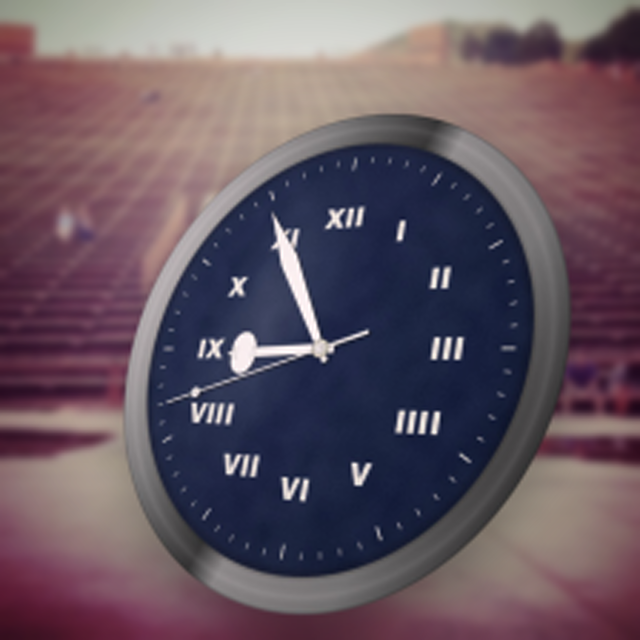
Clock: 8.54.42
